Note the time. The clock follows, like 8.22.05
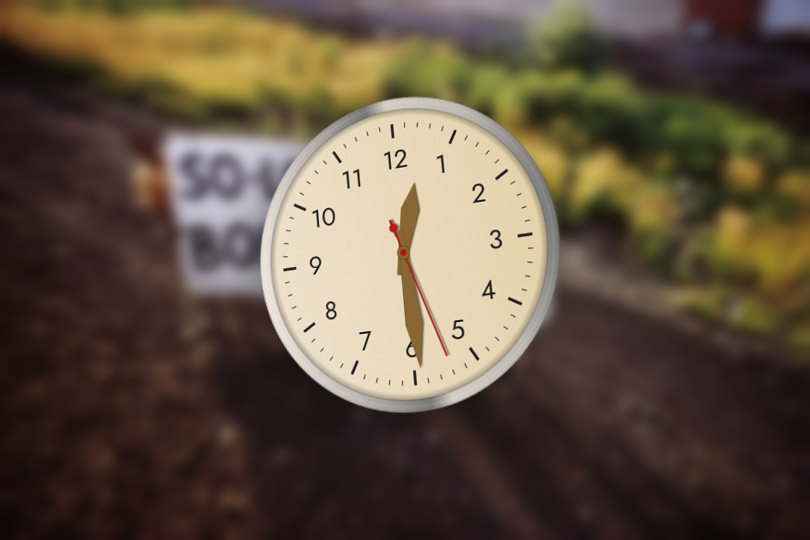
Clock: 12.29.27
